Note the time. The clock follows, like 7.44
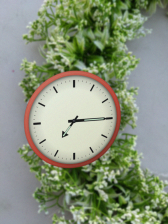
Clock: 7.15
